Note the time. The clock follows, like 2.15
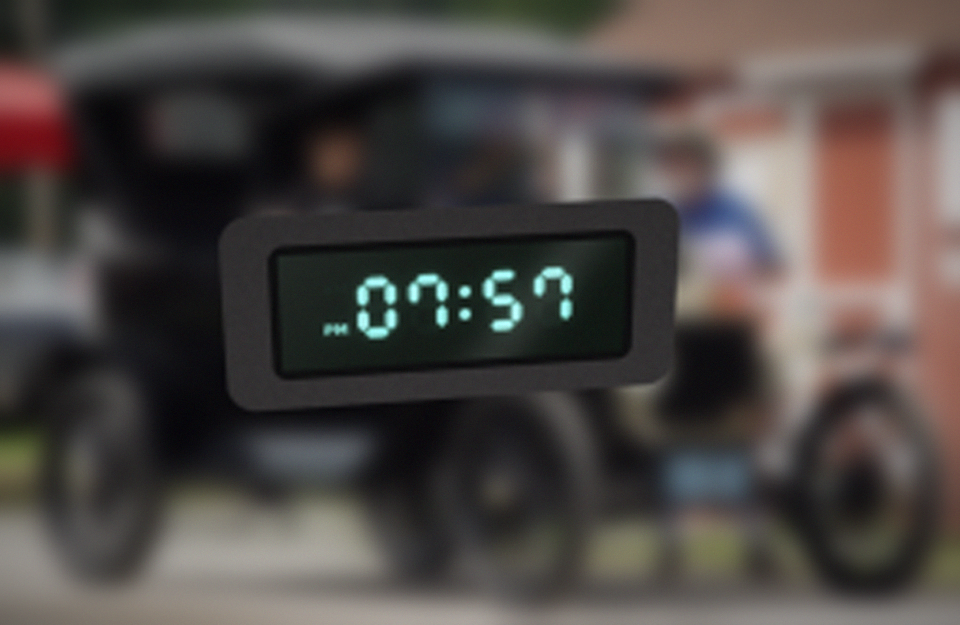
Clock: 7.57
